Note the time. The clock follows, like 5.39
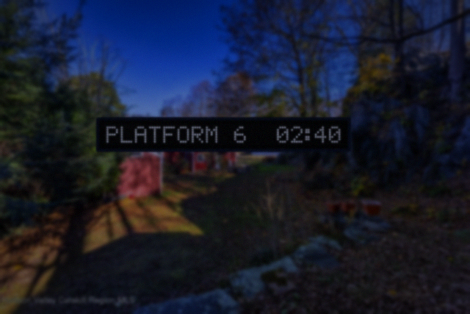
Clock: 2.40
